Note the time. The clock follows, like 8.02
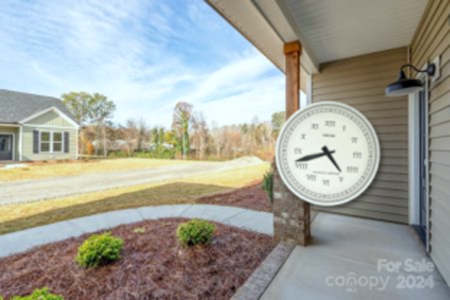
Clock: 4.42
